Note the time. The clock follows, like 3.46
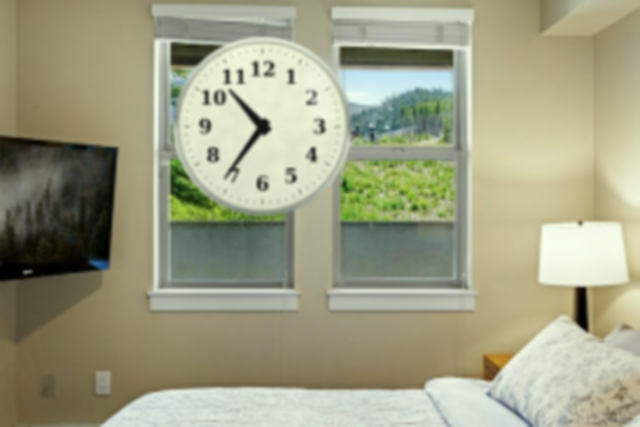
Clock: 10.36
